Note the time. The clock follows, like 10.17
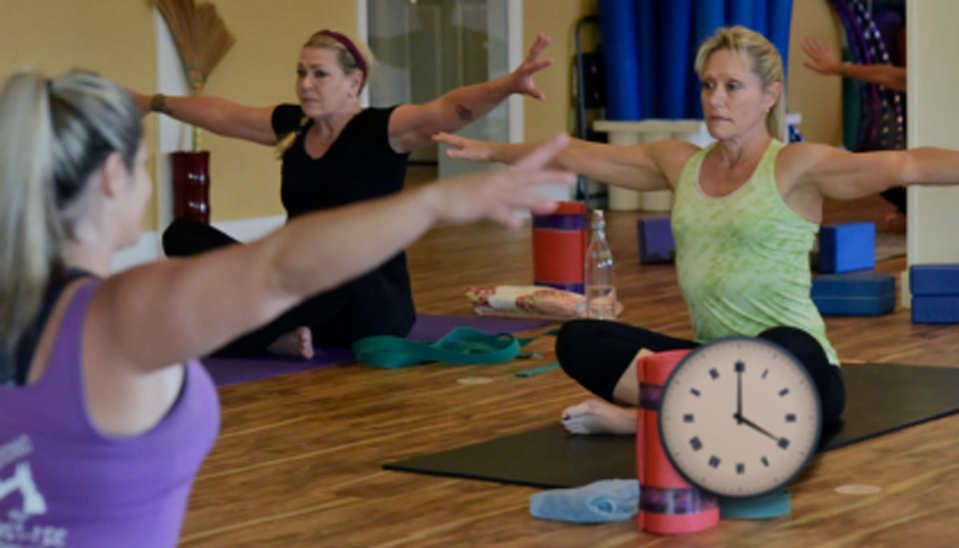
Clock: 4.00
